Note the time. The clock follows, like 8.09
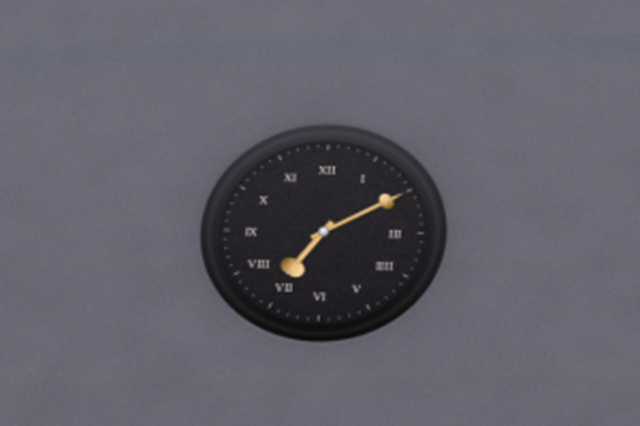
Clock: 7.10
